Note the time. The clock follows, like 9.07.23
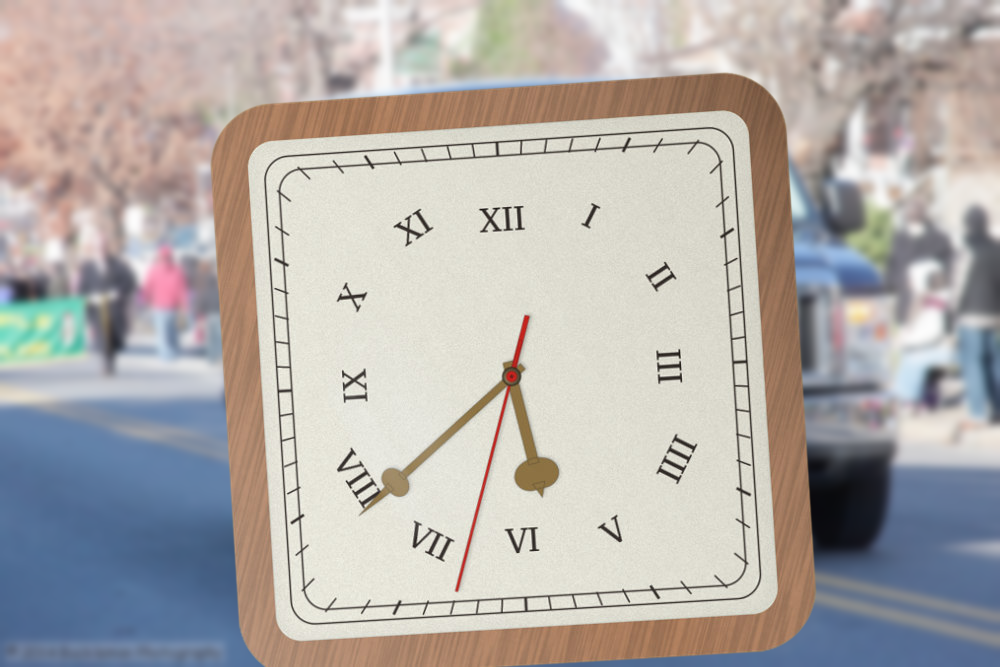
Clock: 5.38.33
